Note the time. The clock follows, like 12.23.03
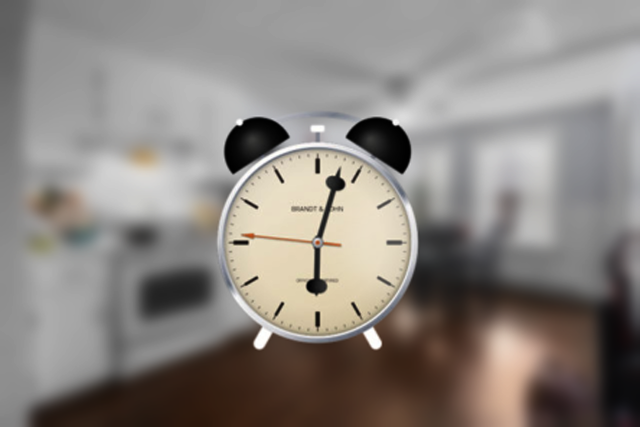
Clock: 6.02.46
